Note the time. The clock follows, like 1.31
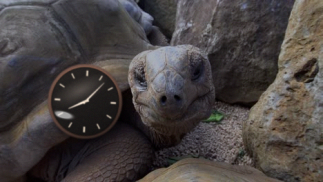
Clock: 8.07
